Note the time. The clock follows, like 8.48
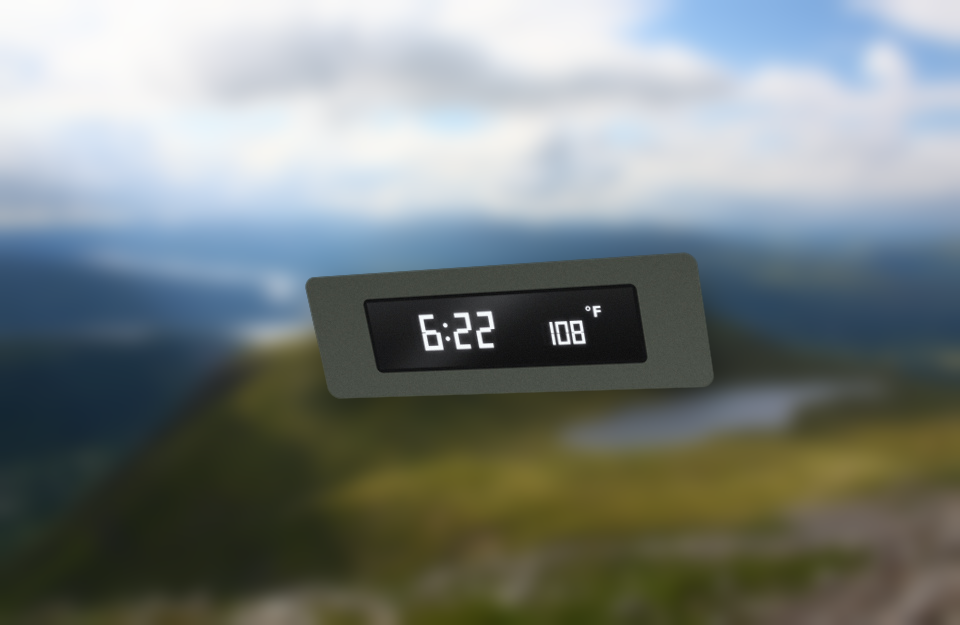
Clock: 6.22
